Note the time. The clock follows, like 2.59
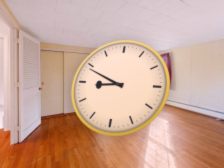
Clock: 8.49
